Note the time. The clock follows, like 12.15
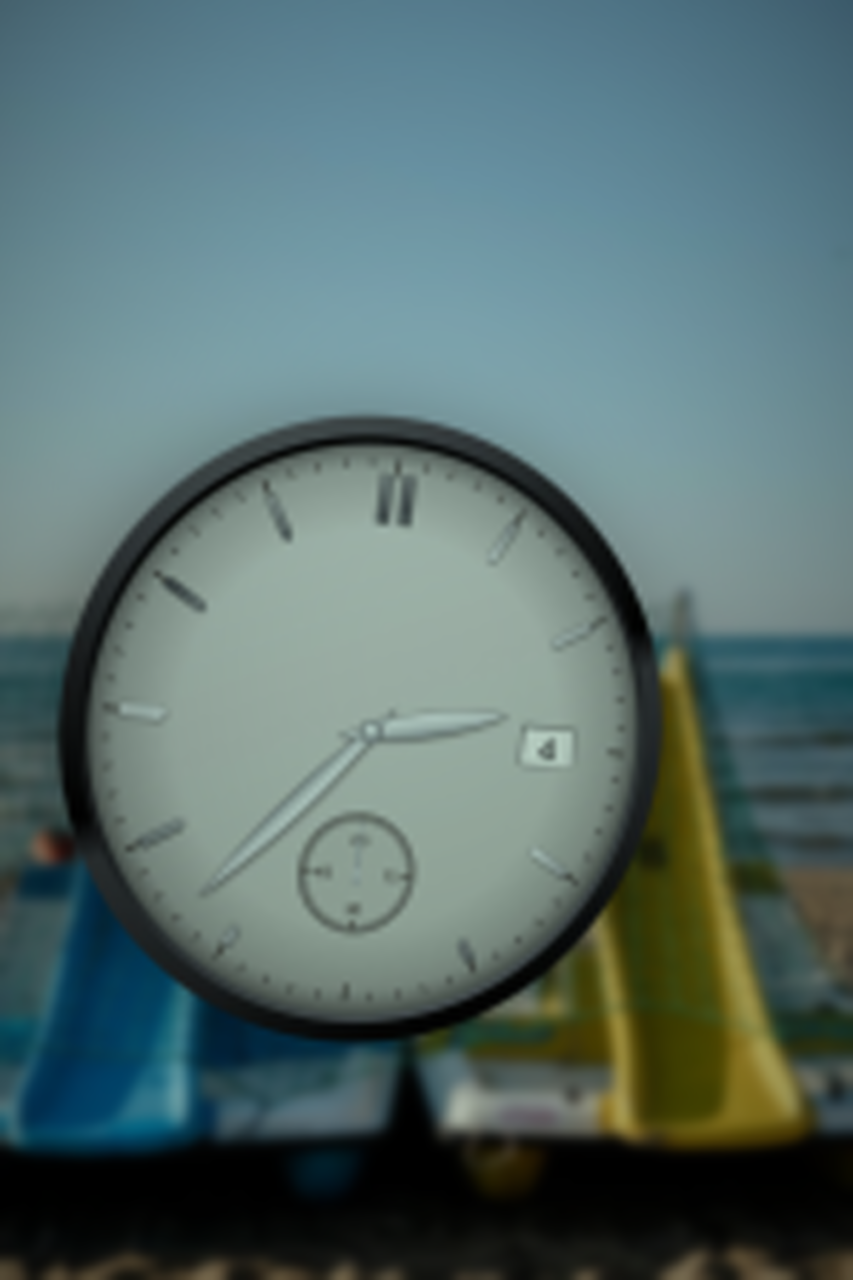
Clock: 2.37
